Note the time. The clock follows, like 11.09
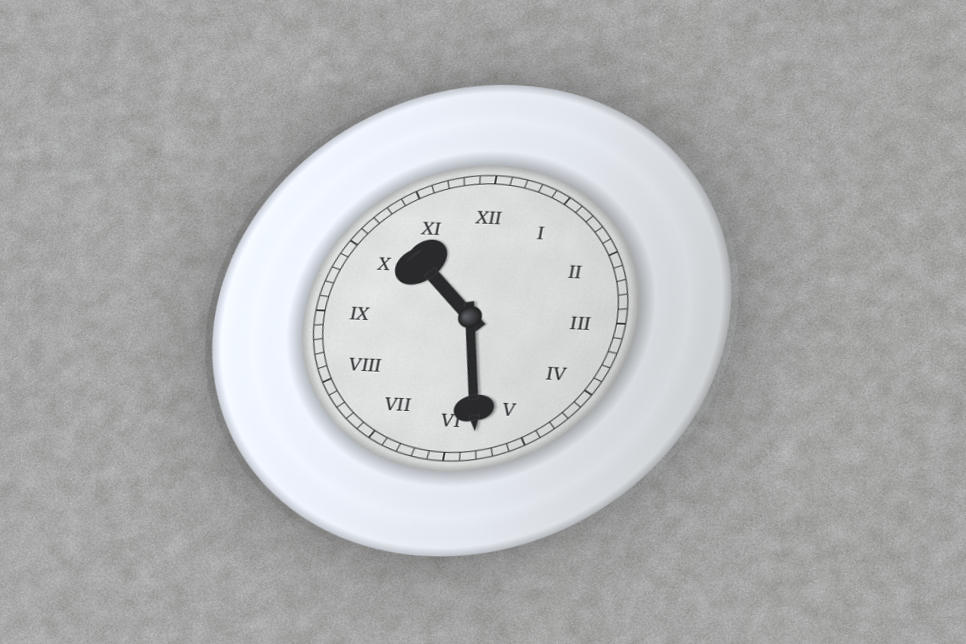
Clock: 10.28
